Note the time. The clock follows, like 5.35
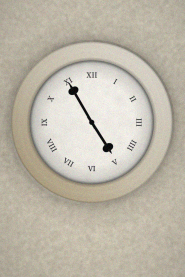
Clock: 4.55
